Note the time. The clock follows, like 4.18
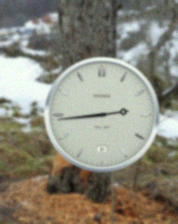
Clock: 2.44
